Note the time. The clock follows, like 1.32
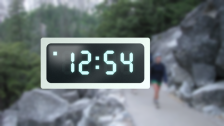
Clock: 12.54
